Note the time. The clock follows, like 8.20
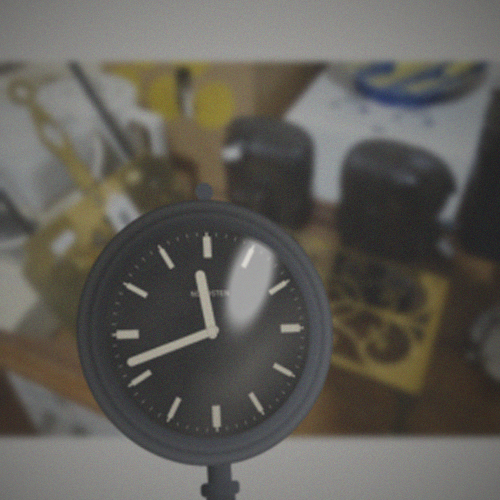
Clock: 11.42
